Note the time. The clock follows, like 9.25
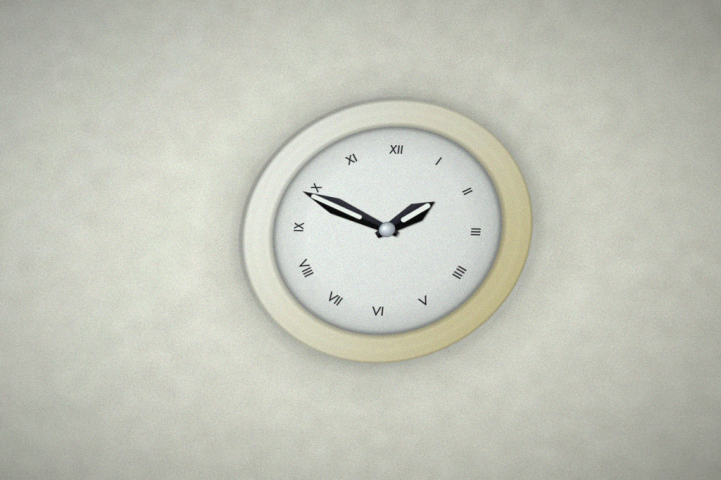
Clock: 1.49
